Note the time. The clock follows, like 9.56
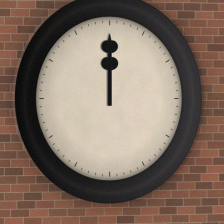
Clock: 12.00
